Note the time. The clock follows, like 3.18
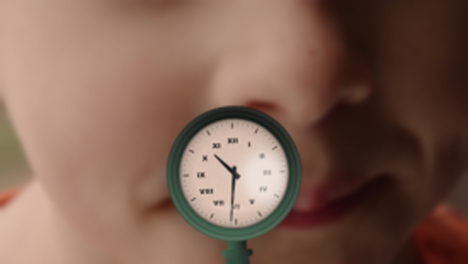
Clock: 10.31
